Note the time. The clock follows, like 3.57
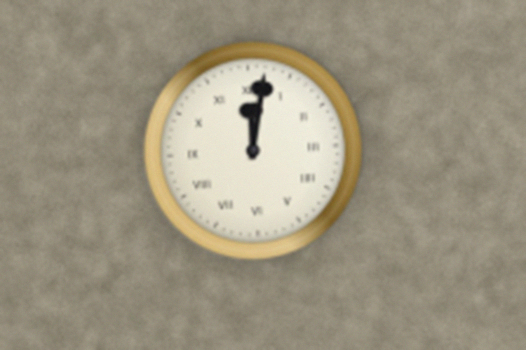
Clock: 12.02
